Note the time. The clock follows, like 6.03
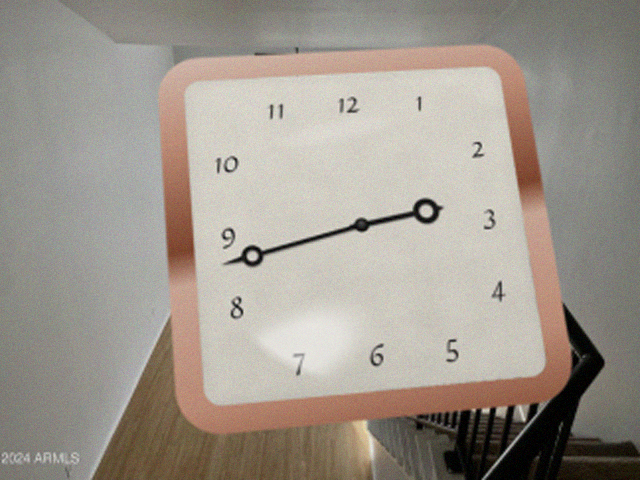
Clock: 2.43
